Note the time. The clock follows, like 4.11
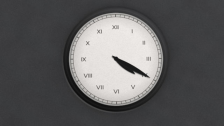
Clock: 4.20
